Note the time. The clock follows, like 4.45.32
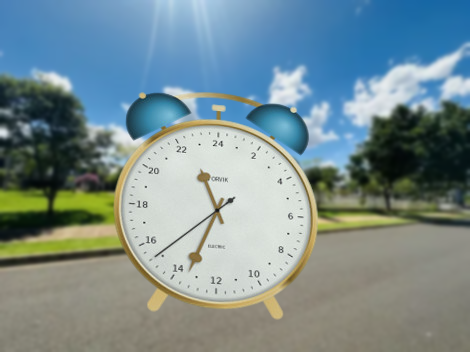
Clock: 22.33.38
